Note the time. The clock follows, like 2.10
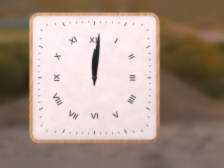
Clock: 12.01
